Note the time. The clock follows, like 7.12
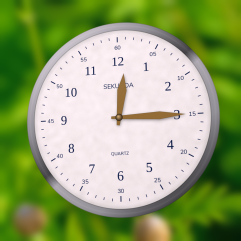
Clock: 12.15
